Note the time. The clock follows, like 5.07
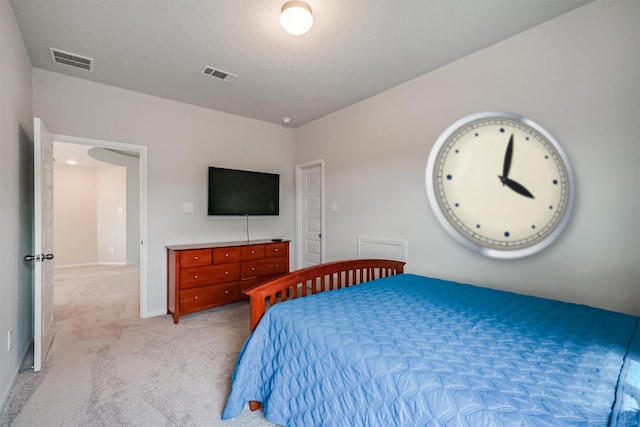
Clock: 4.02
